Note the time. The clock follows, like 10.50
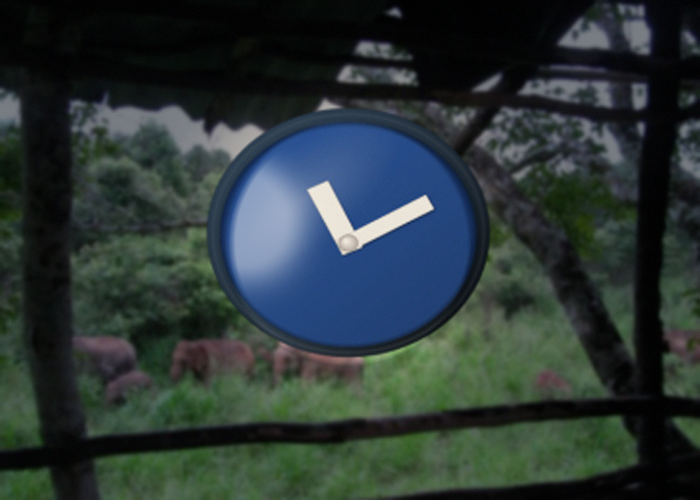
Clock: 11.10
